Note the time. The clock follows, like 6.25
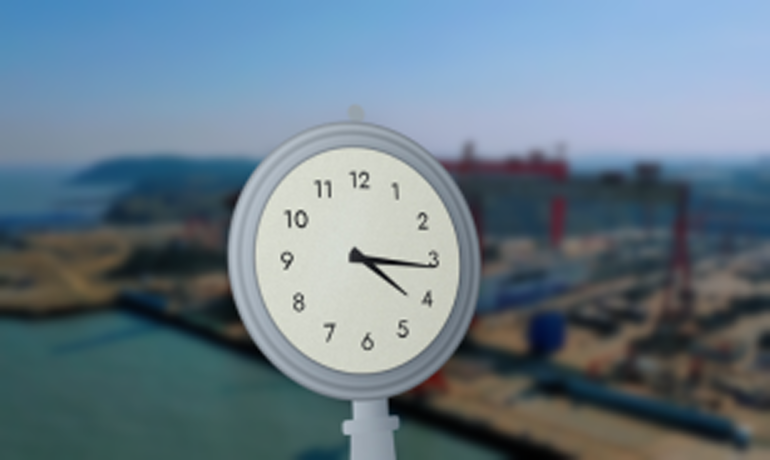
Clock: 4.16
